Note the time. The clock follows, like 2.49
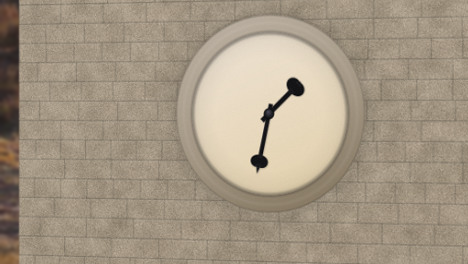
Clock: 1.32
